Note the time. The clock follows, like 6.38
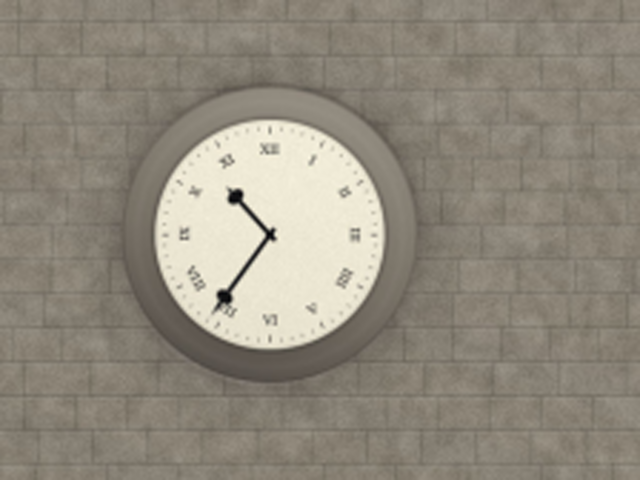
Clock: 10.36
